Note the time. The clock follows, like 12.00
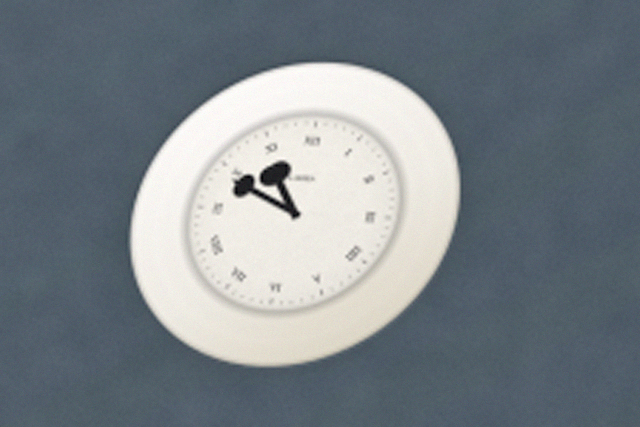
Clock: 10.49
